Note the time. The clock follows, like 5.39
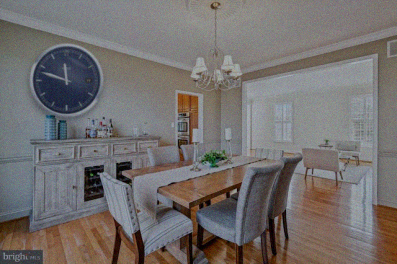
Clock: 11.48
